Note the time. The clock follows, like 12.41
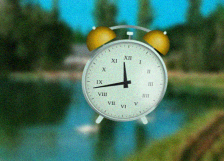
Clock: 11.43
